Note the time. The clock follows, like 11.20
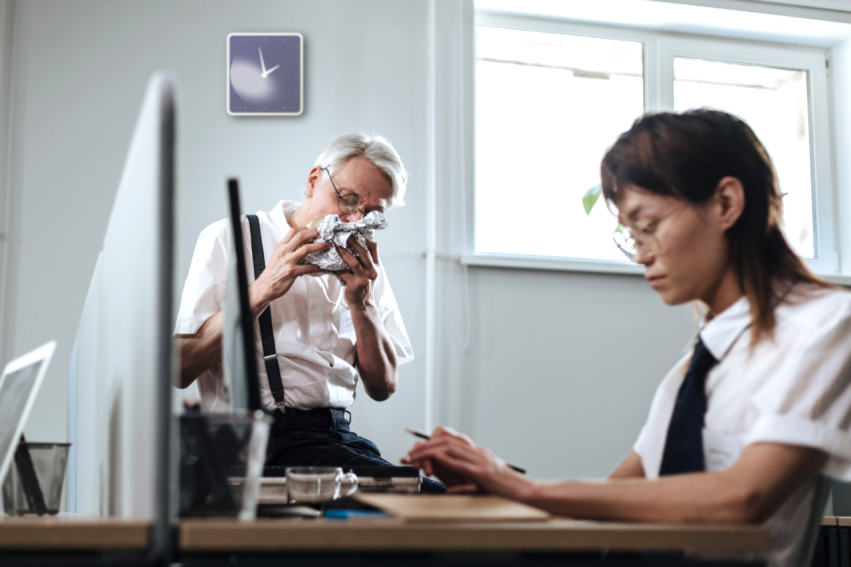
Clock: 1.58
